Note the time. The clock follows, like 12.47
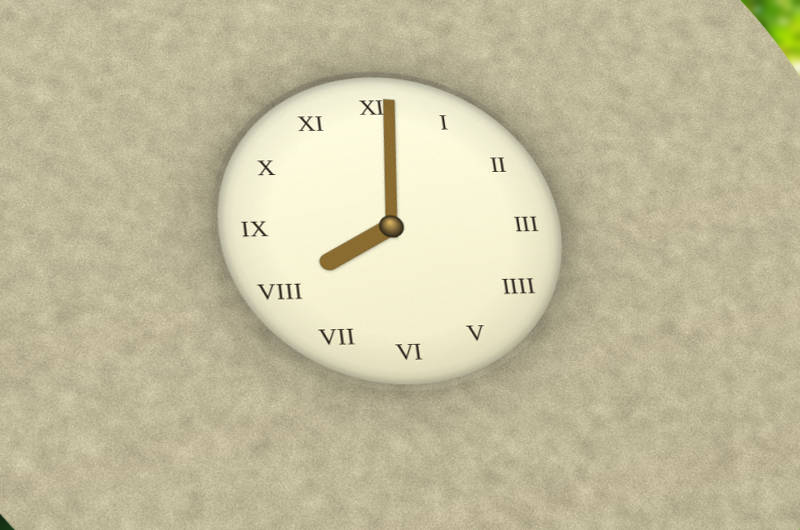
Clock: 8.01
